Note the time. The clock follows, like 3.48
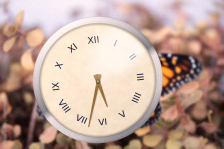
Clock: 5.33
